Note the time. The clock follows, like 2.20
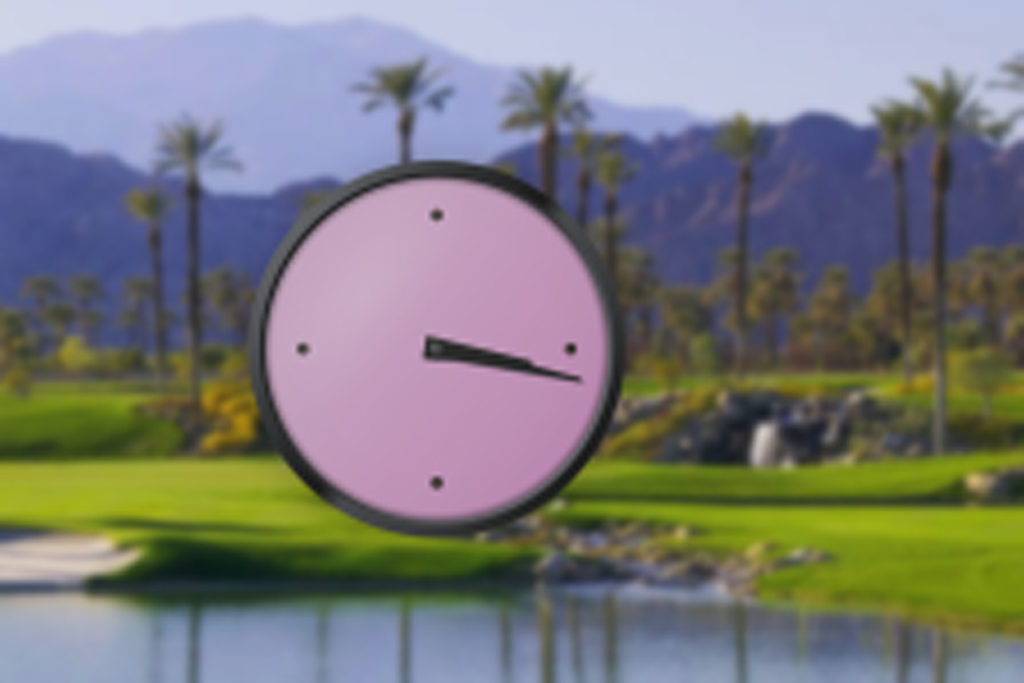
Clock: 3.17
